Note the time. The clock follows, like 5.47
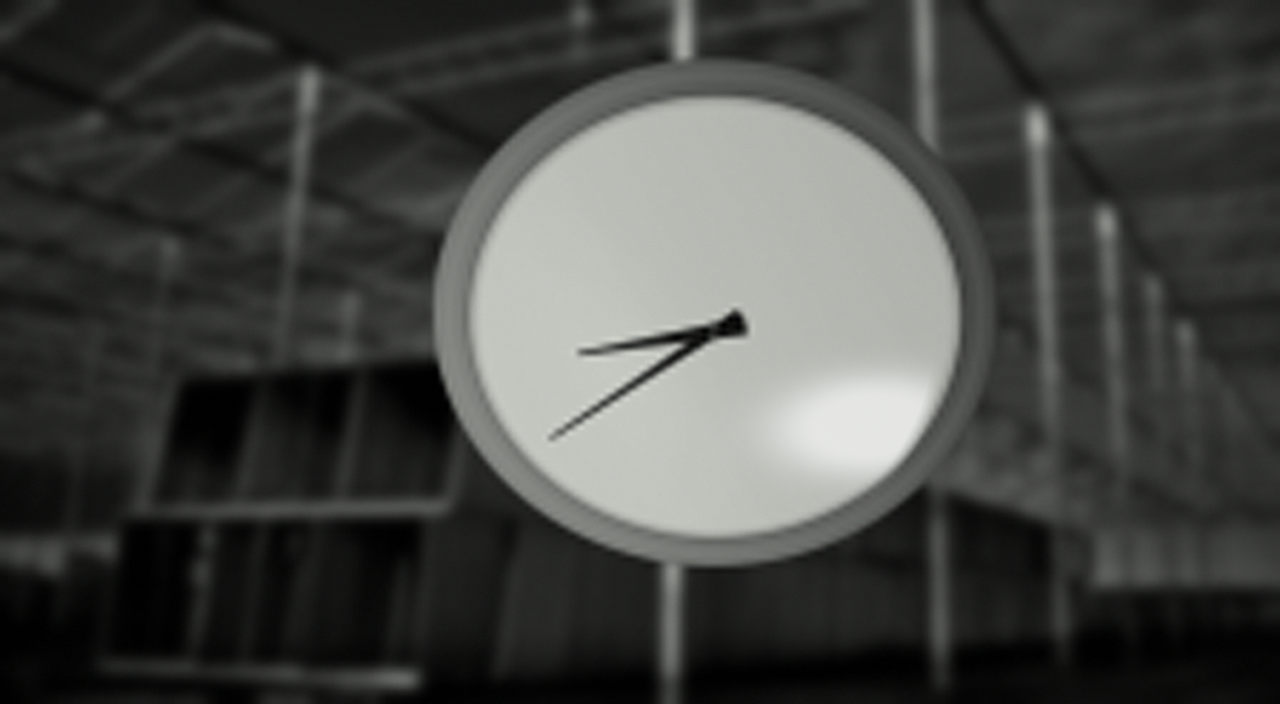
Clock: 8.39
